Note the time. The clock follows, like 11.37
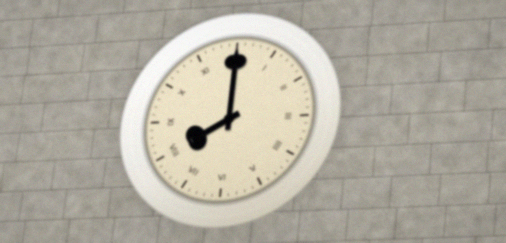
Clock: 8.00
